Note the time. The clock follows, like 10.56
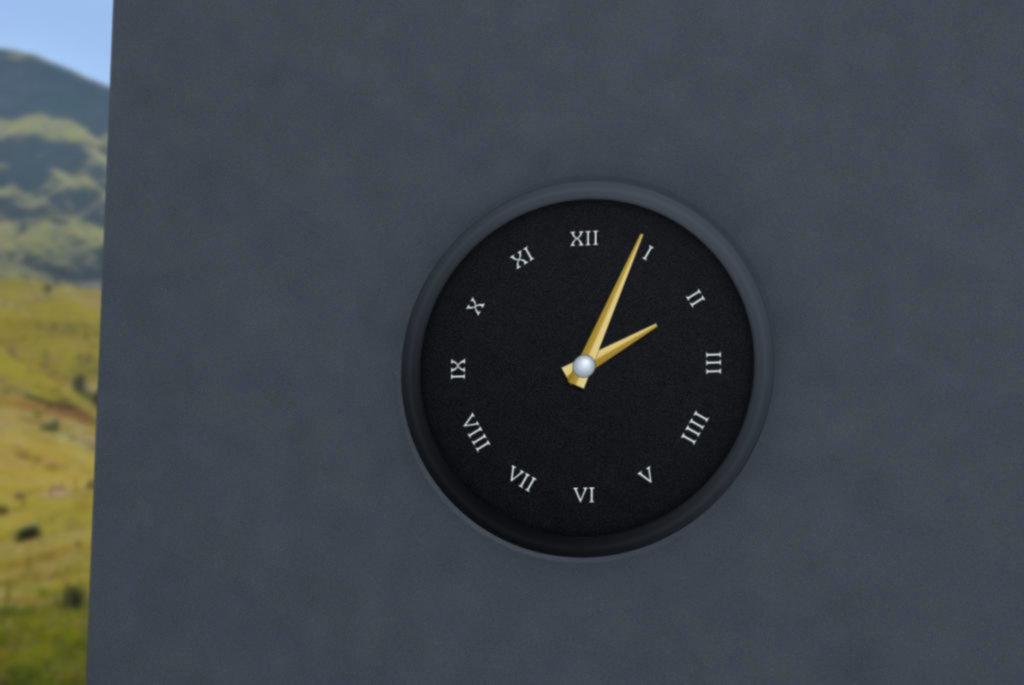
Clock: 2.04
